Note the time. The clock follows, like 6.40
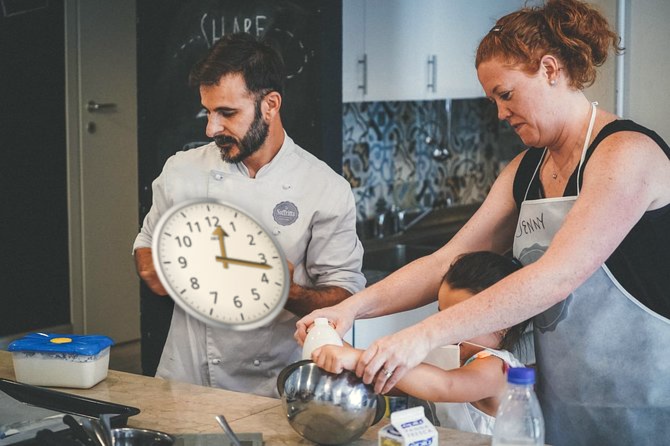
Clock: 12.17
